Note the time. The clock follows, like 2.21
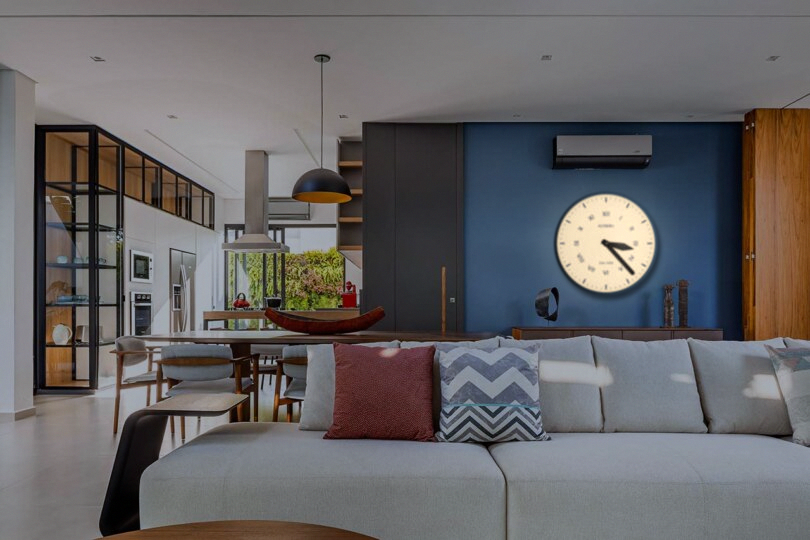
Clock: 3.23
